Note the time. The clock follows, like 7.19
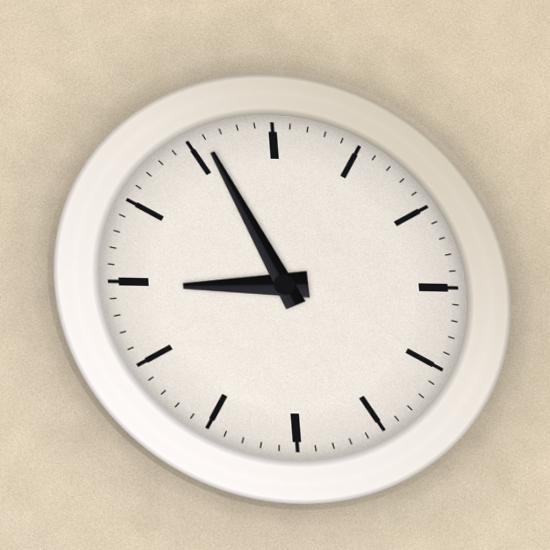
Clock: 8.56
